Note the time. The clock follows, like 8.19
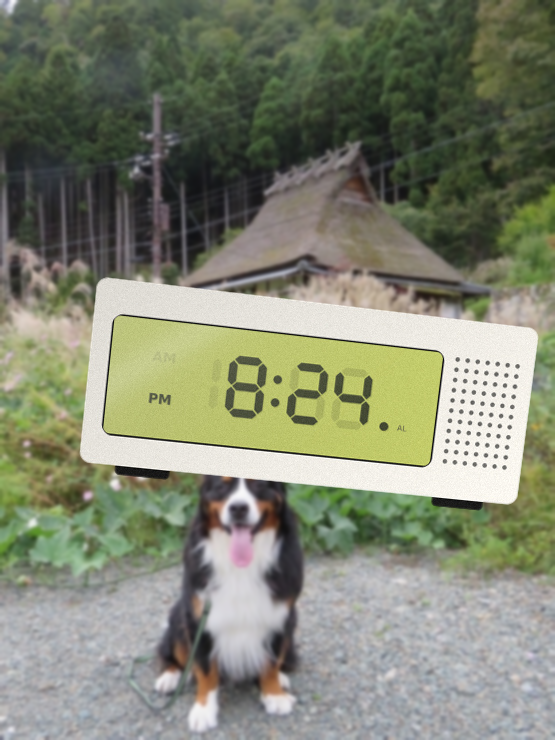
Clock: 8.24
